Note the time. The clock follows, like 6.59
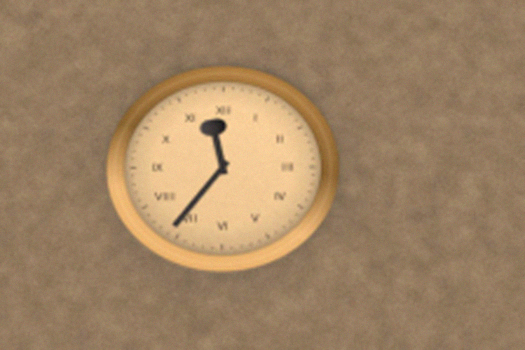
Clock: 11.36
